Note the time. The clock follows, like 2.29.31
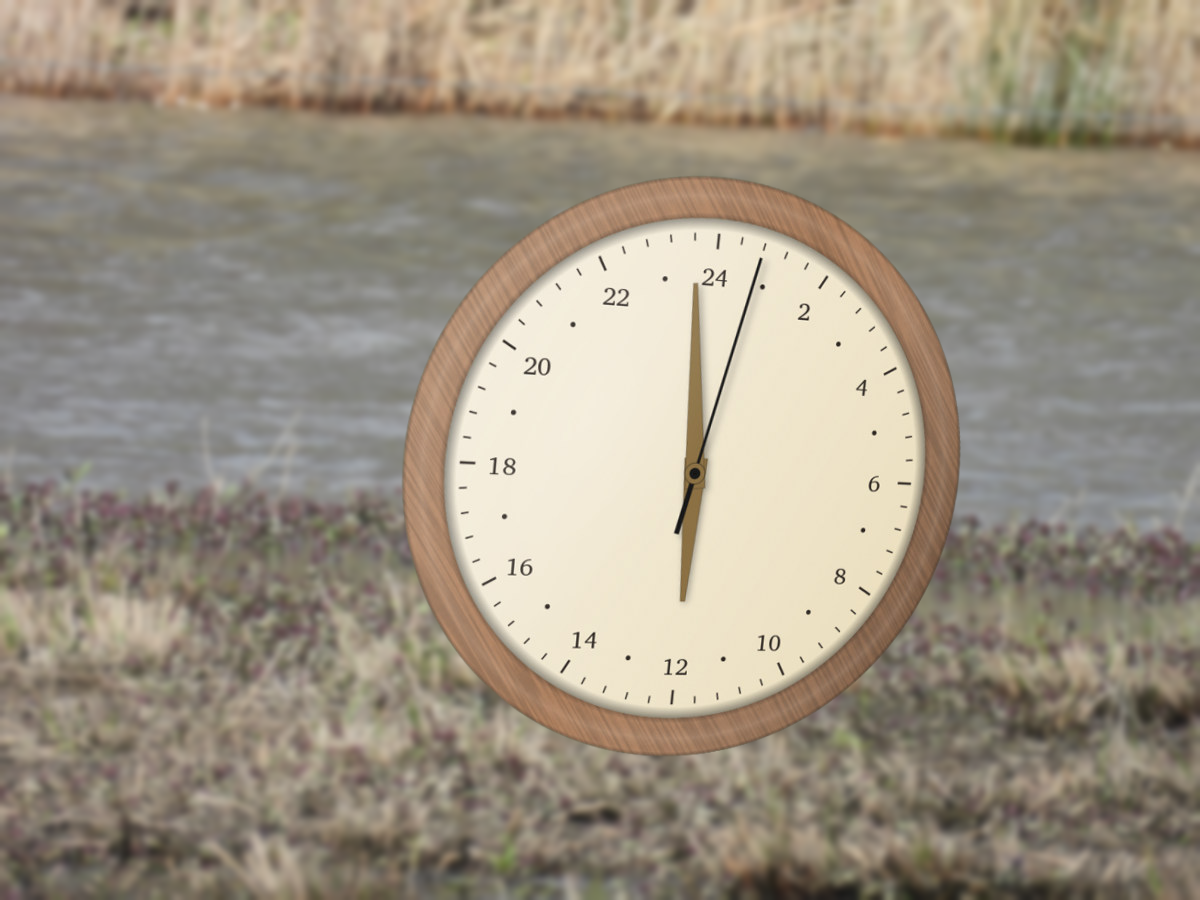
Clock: 11.59.02
